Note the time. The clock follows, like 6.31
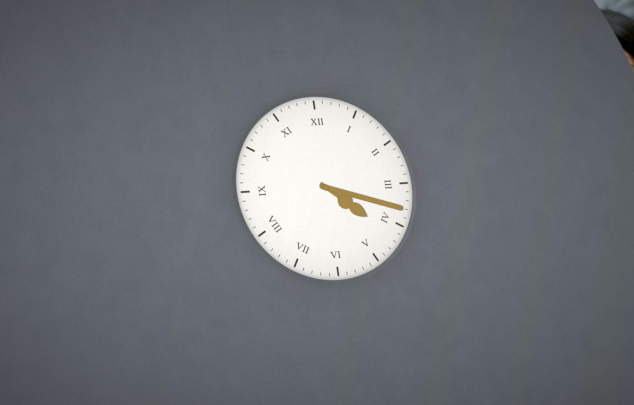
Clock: 4.18
